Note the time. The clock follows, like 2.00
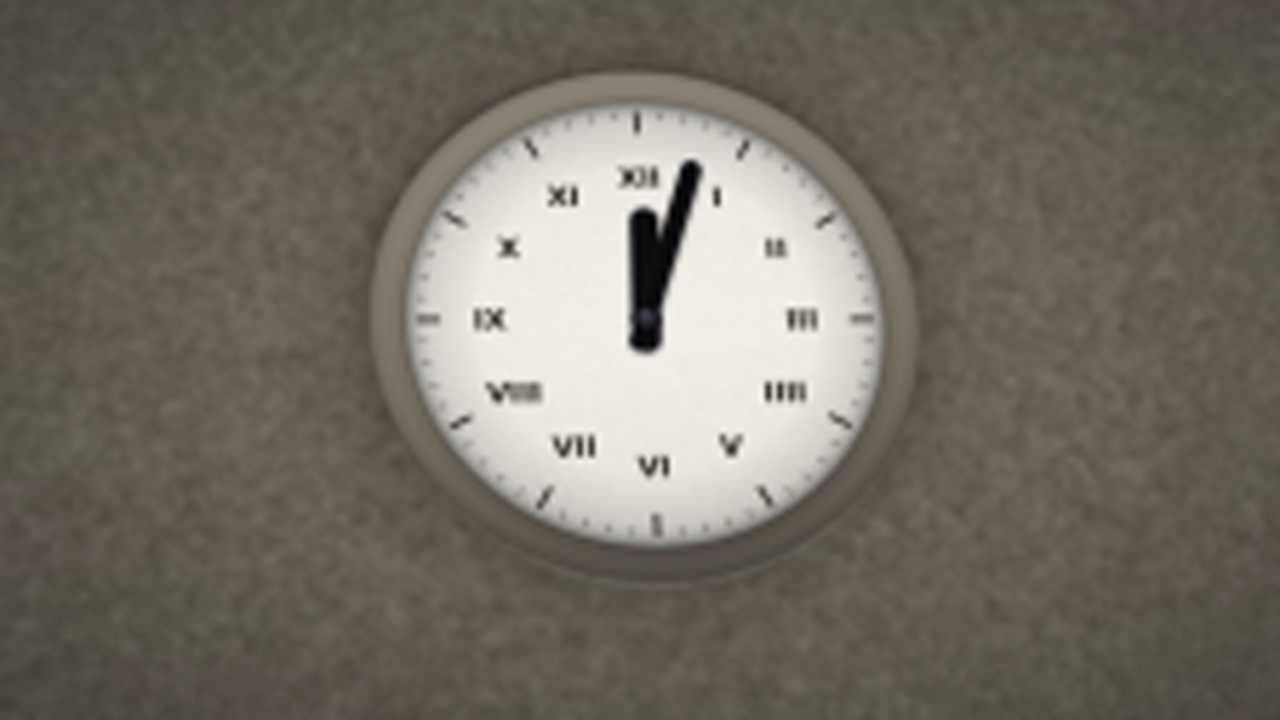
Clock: 12.03
